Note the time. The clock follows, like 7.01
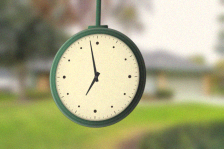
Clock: 6.58
